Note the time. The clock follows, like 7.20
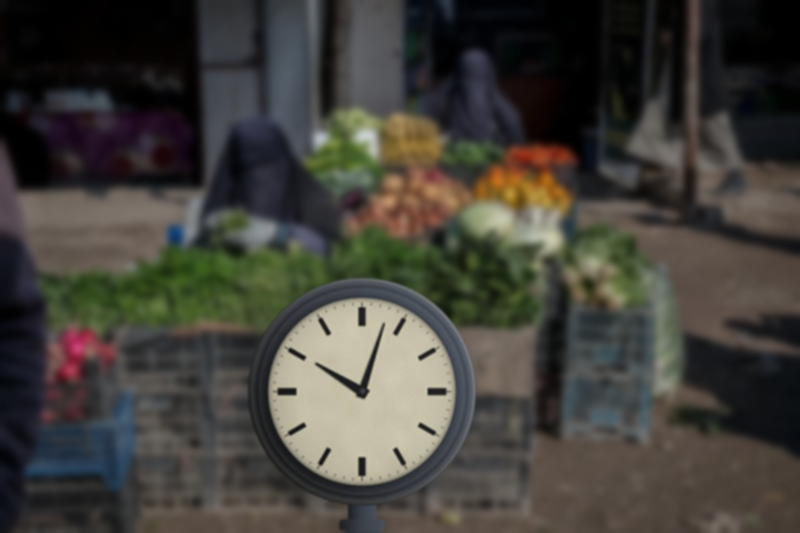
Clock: 10.03
